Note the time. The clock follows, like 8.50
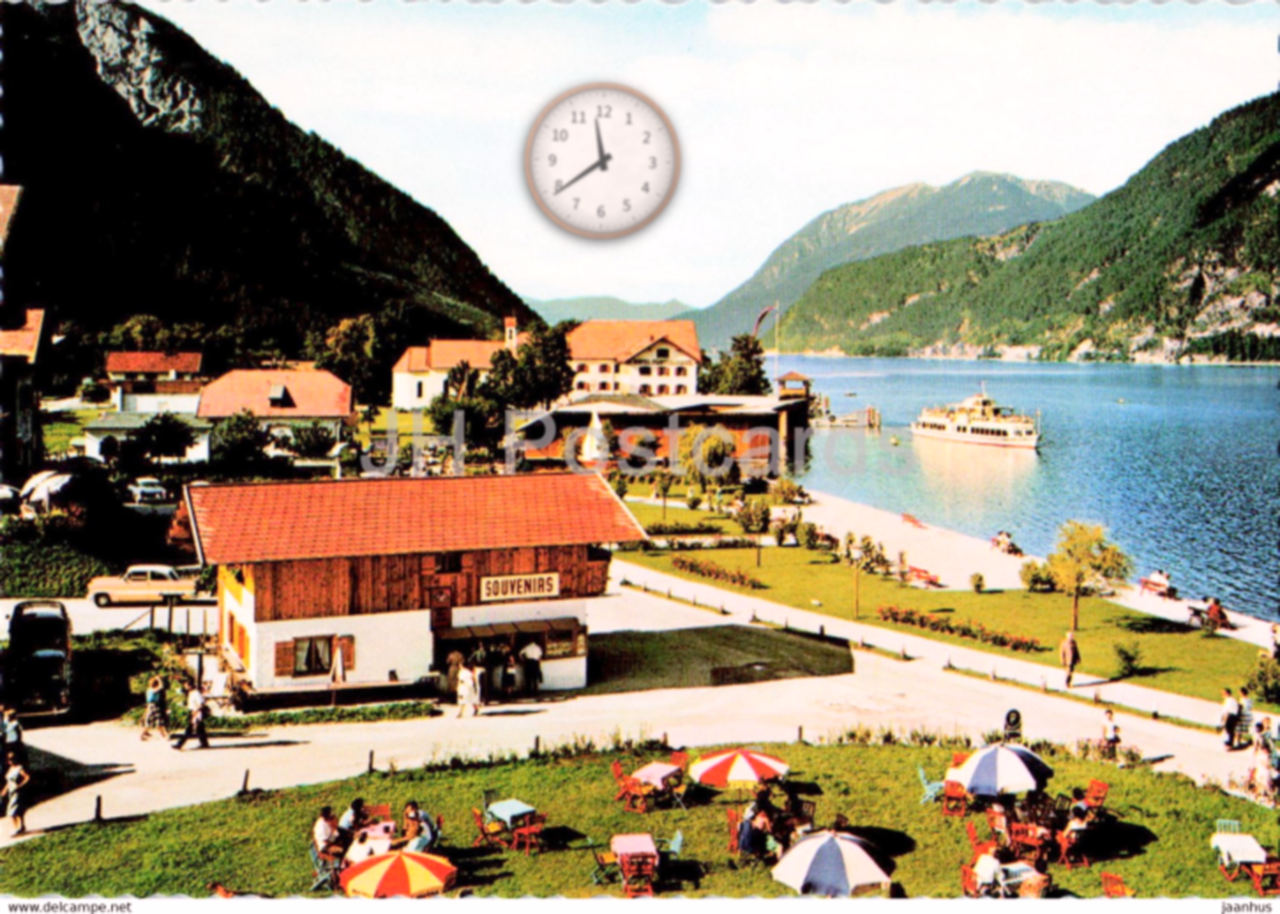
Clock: 11.39
